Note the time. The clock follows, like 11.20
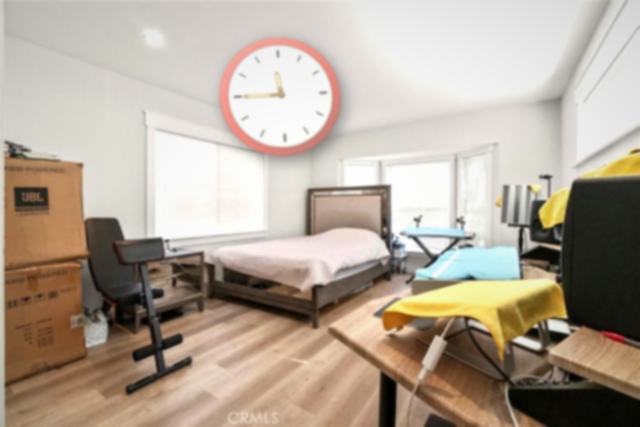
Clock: 11.45
